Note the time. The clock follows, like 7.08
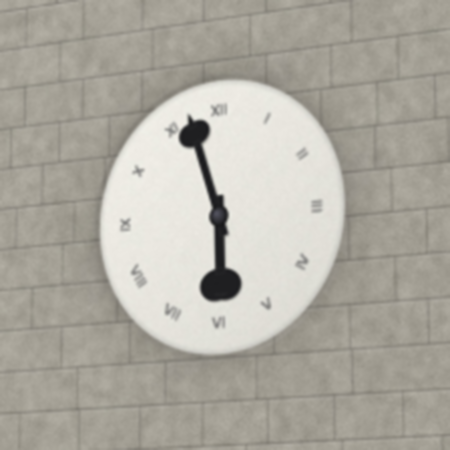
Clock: 5.57
